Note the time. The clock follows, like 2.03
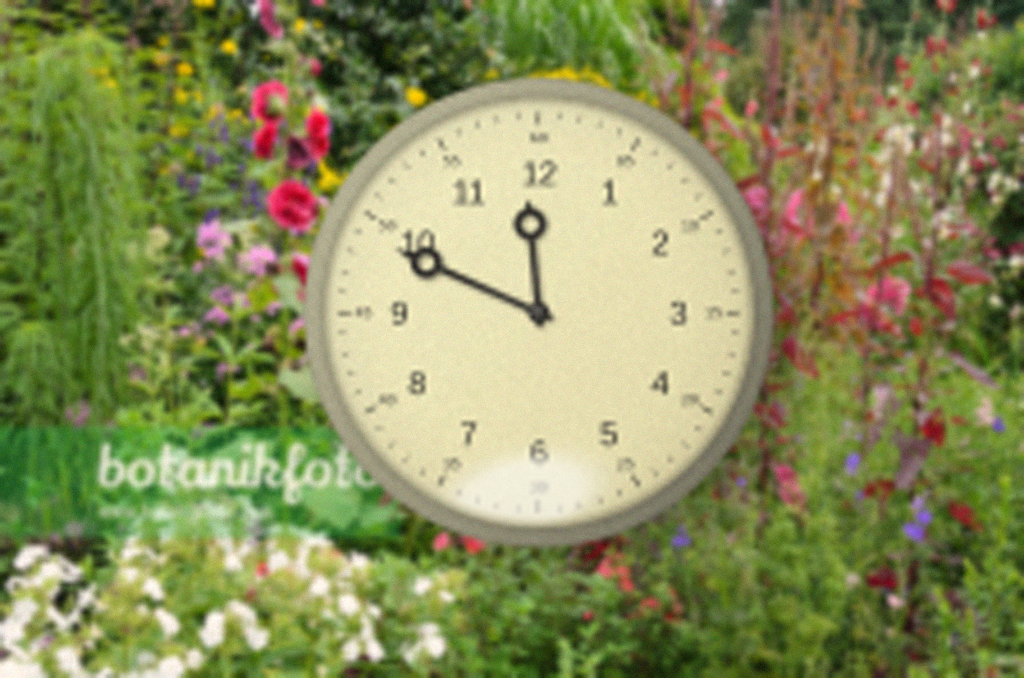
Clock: 11.49
